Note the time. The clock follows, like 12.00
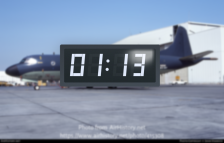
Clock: 1.13
